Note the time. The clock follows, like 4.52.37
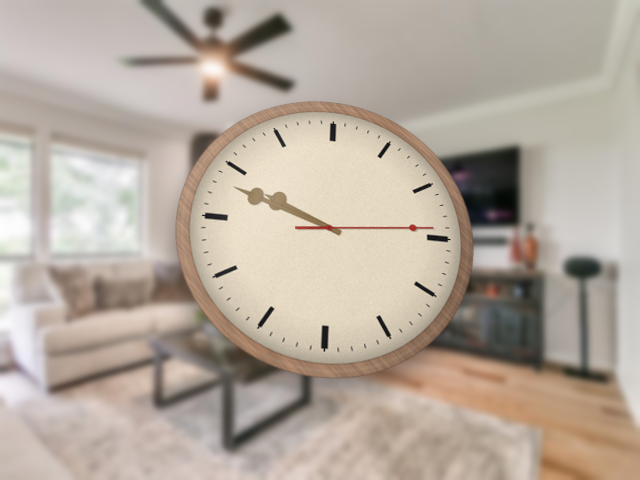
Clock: 9.48.14
